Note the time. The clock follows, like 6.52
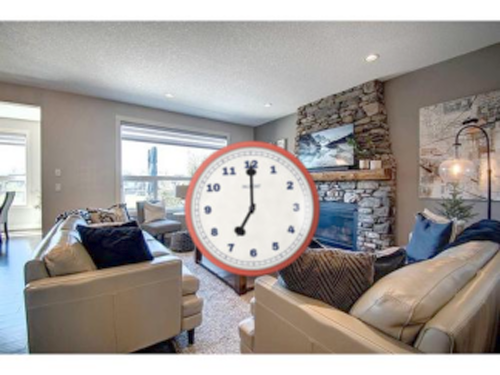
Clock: 7.00
